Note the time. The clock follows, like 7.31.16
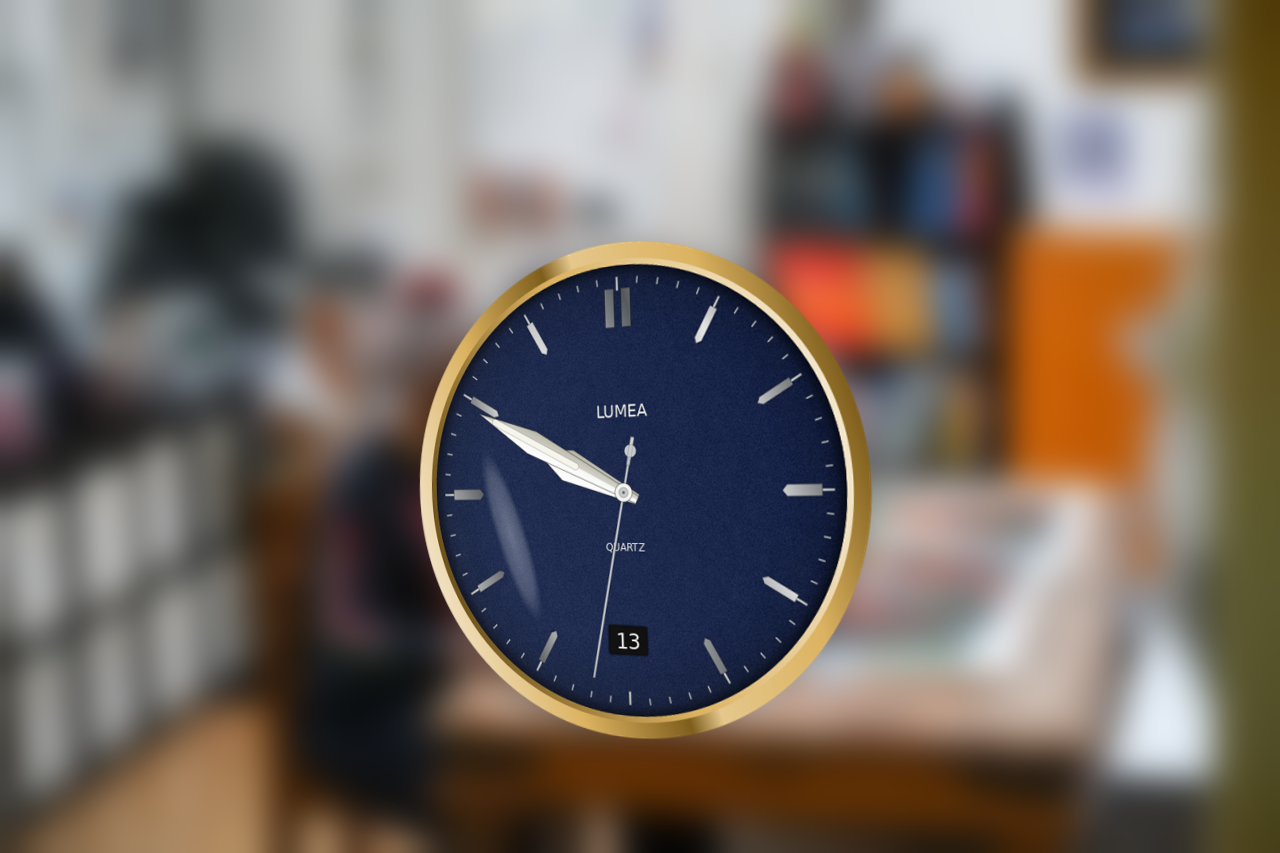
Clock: 9.49.32
